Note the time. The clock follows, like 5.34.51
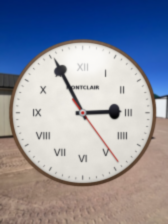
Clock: 2.55.24
